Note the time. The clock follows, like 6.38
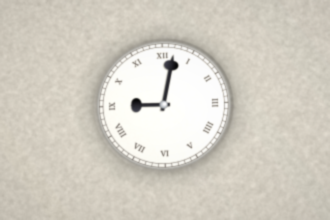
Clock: 9.02
